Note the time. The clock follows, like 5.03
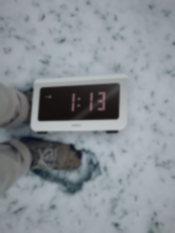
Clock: 1.13
